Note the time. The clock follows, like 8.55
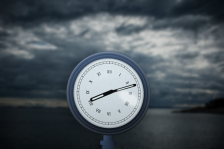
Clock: 8.12
